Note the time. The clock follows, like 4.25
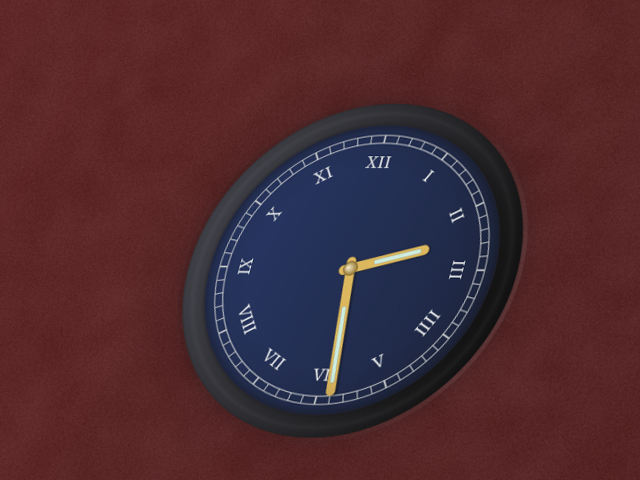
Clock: 2.29
